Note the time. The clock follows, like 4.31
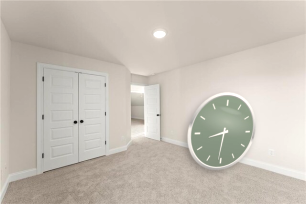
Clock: 8.31
